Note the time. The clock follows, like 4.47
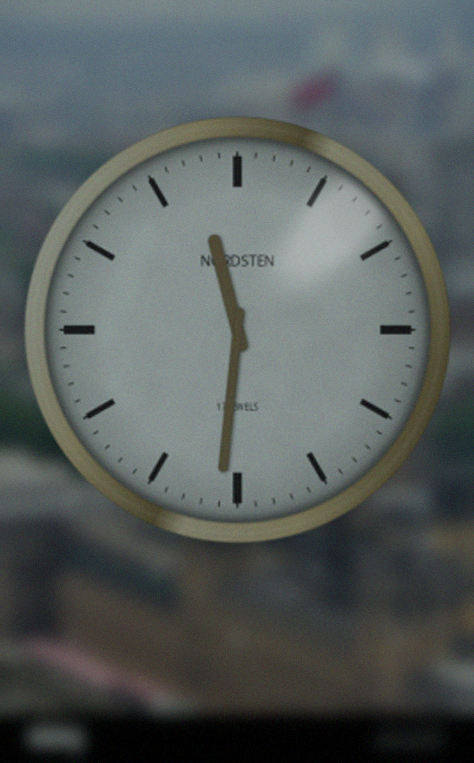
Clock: 11.31
